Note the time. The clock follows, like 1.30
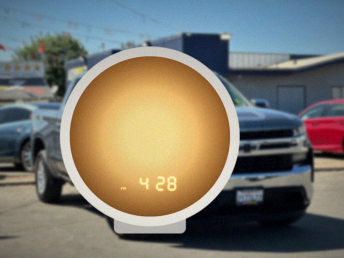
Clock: 4.28
